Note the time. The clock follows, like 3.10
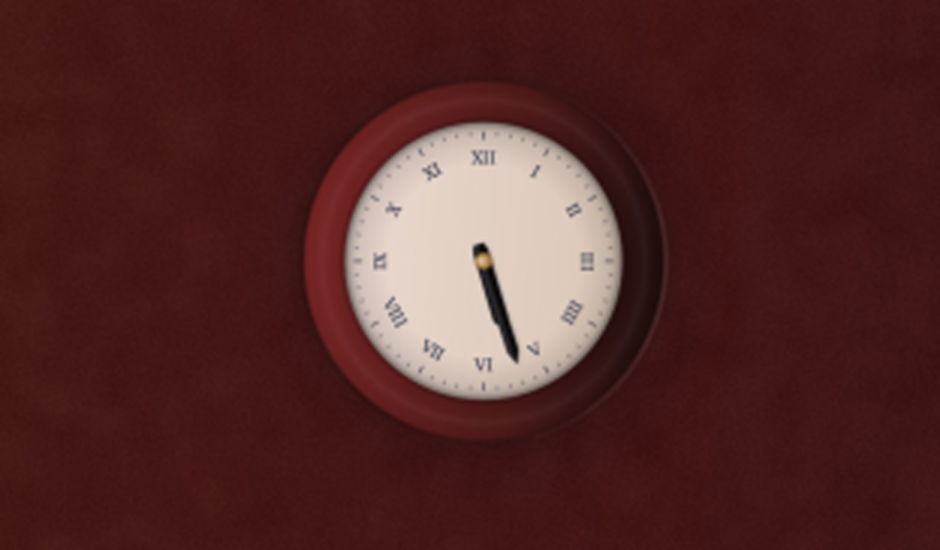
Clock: 5.27
